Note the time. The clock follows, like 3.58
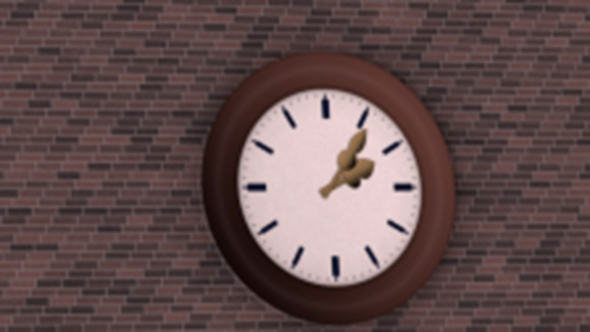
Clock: 2.06
